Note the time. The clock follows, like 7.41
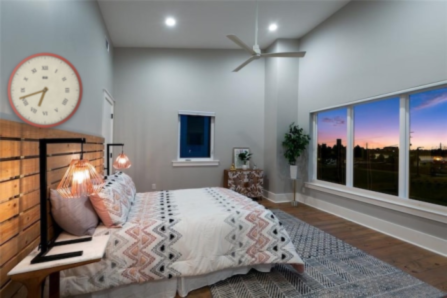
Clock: 6.42
